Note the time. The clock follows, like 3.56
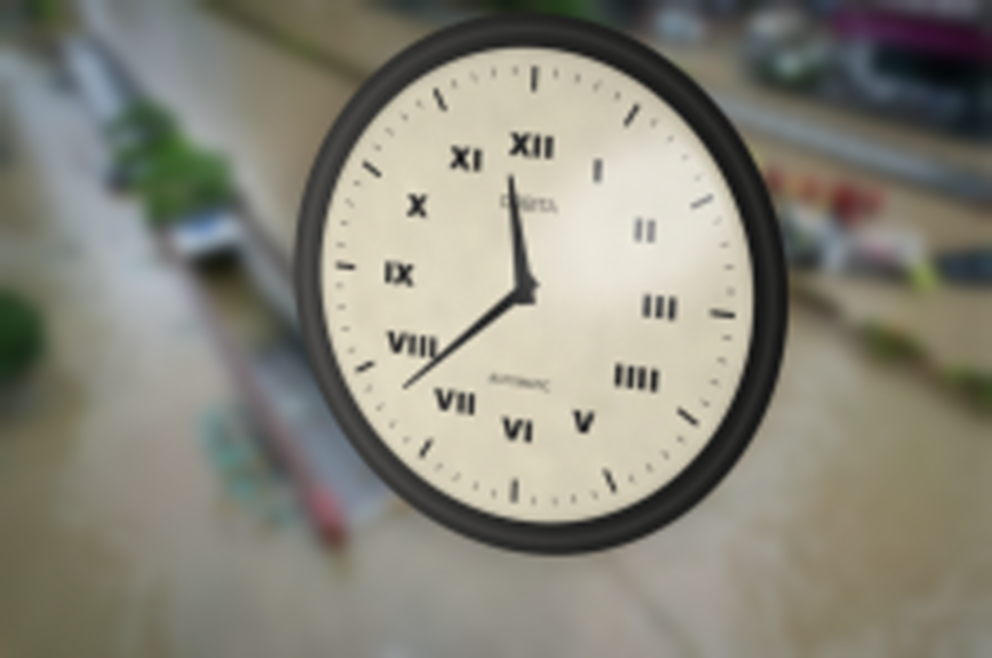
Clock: 11.38
